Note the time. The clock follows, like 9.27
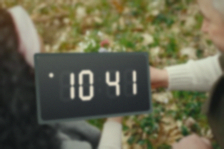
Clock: 10.41
